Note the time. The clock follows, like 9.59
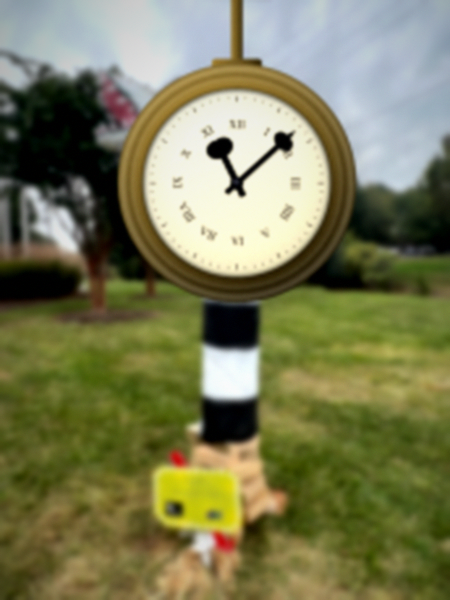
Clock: 11.08
